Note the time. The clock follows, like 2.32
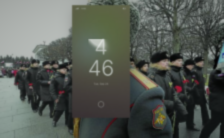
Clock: 4.46
